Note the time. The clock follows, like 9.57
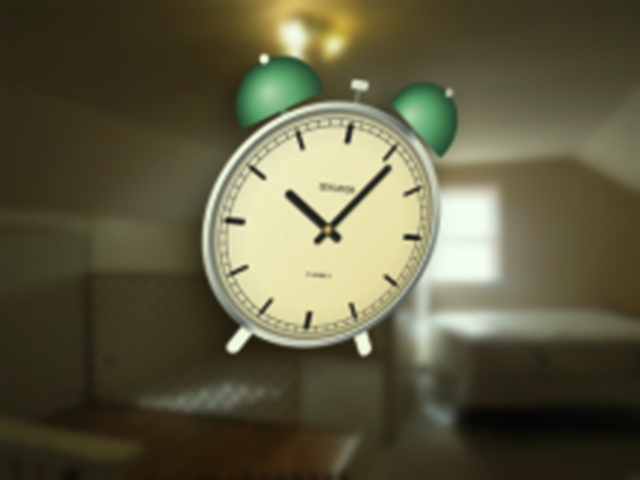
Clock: 10.06
